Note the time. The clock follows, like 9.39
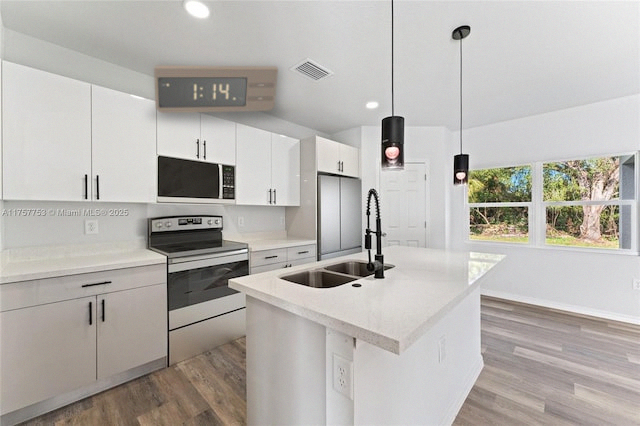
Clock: 1.14
